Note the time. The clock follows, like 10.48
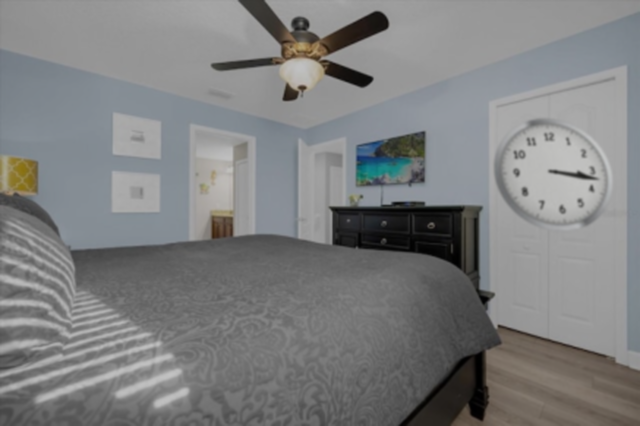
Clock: 3.17
